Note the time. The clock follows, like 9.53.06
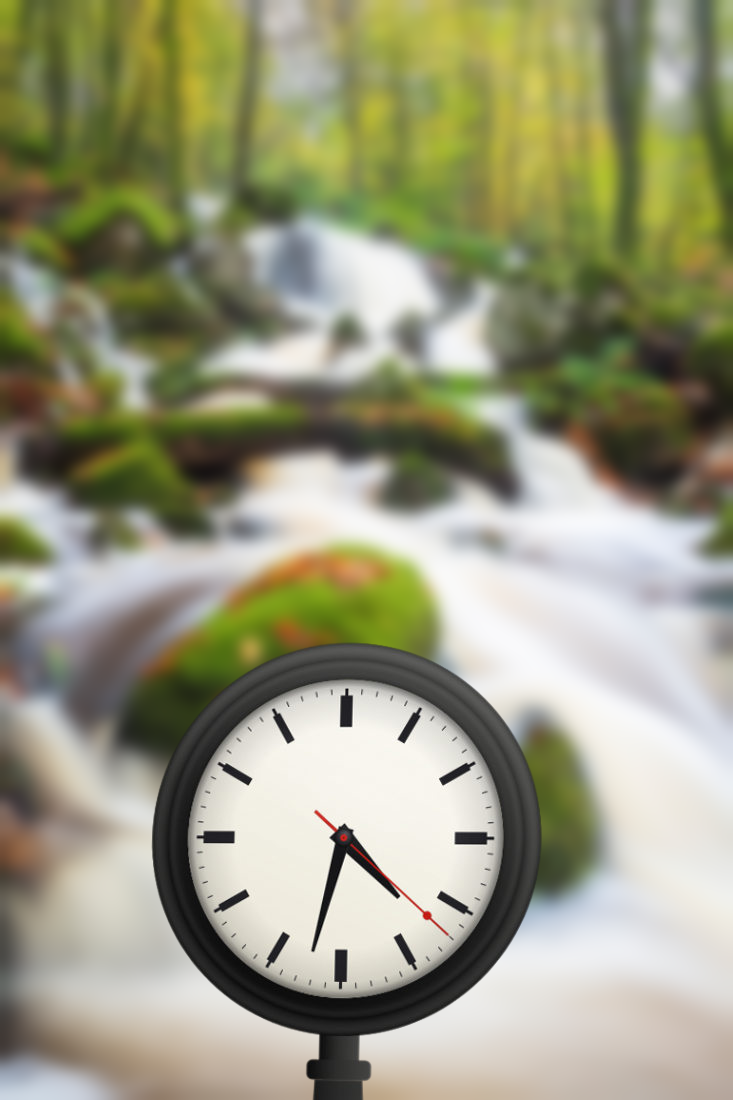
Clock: 4.32.22
